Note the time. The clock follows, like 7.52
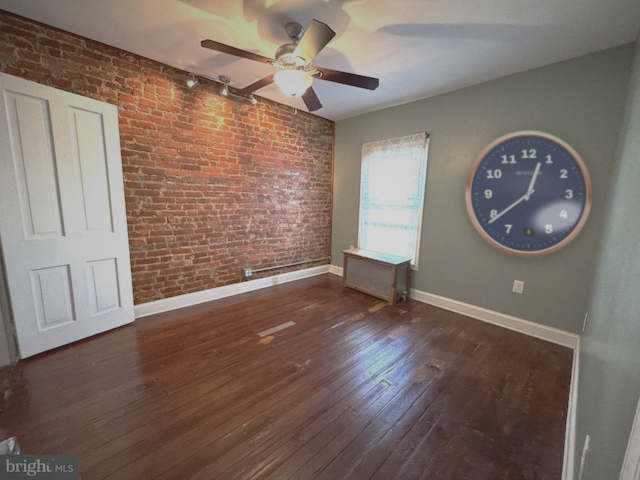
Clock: 12.39
